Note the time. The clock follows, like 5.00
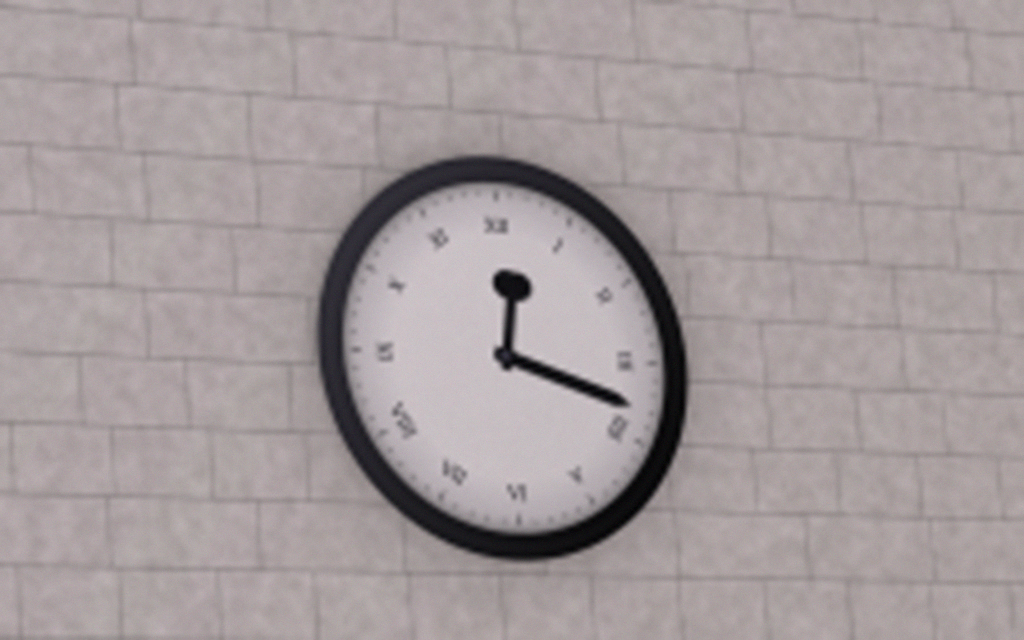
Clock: 12.18
